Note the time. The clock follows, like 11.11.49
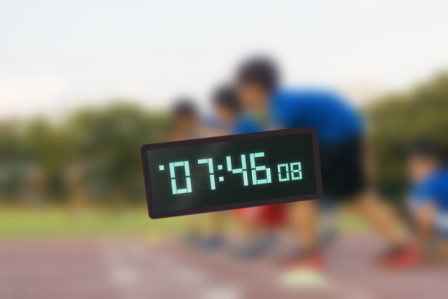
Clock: 7.46.08
